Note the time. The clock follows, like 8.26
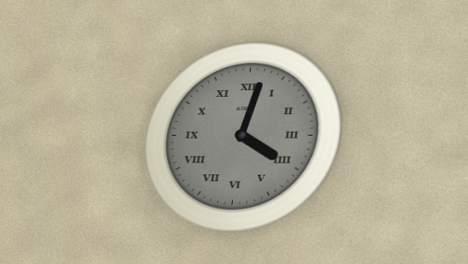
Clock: 4.02
